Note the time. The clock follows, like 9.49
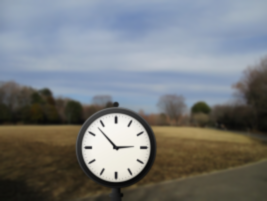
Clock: 2.53
